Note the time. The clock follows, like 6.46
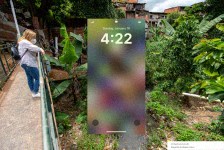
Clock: 4.22
